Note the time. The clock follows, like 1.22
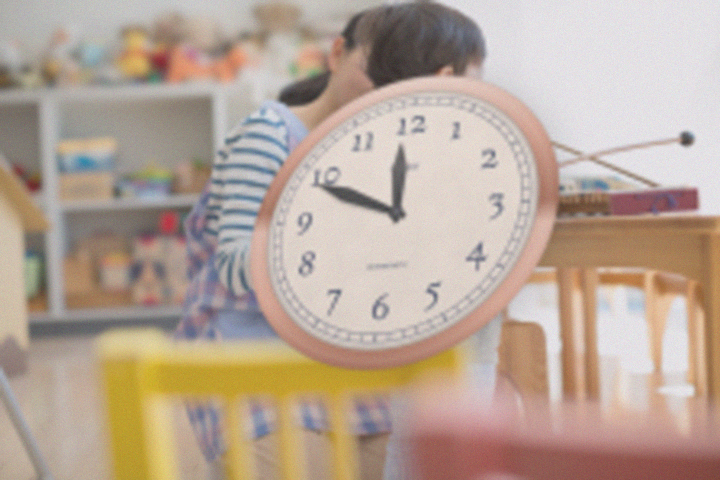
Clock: 11.49
